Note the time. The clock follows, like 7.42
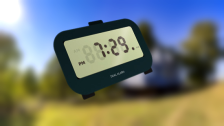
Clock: 7.29
